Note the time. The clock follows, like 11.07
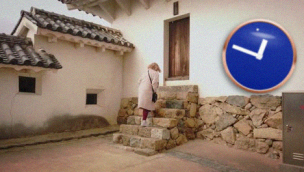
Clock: 12.49
